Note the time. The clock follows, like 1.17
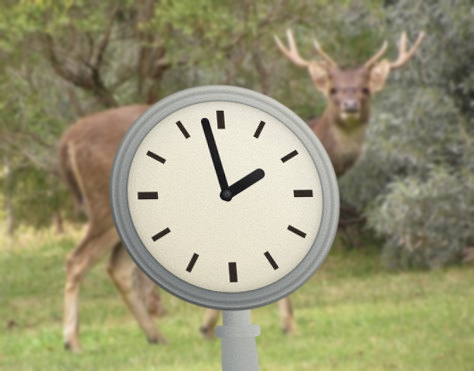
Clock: 1.58
